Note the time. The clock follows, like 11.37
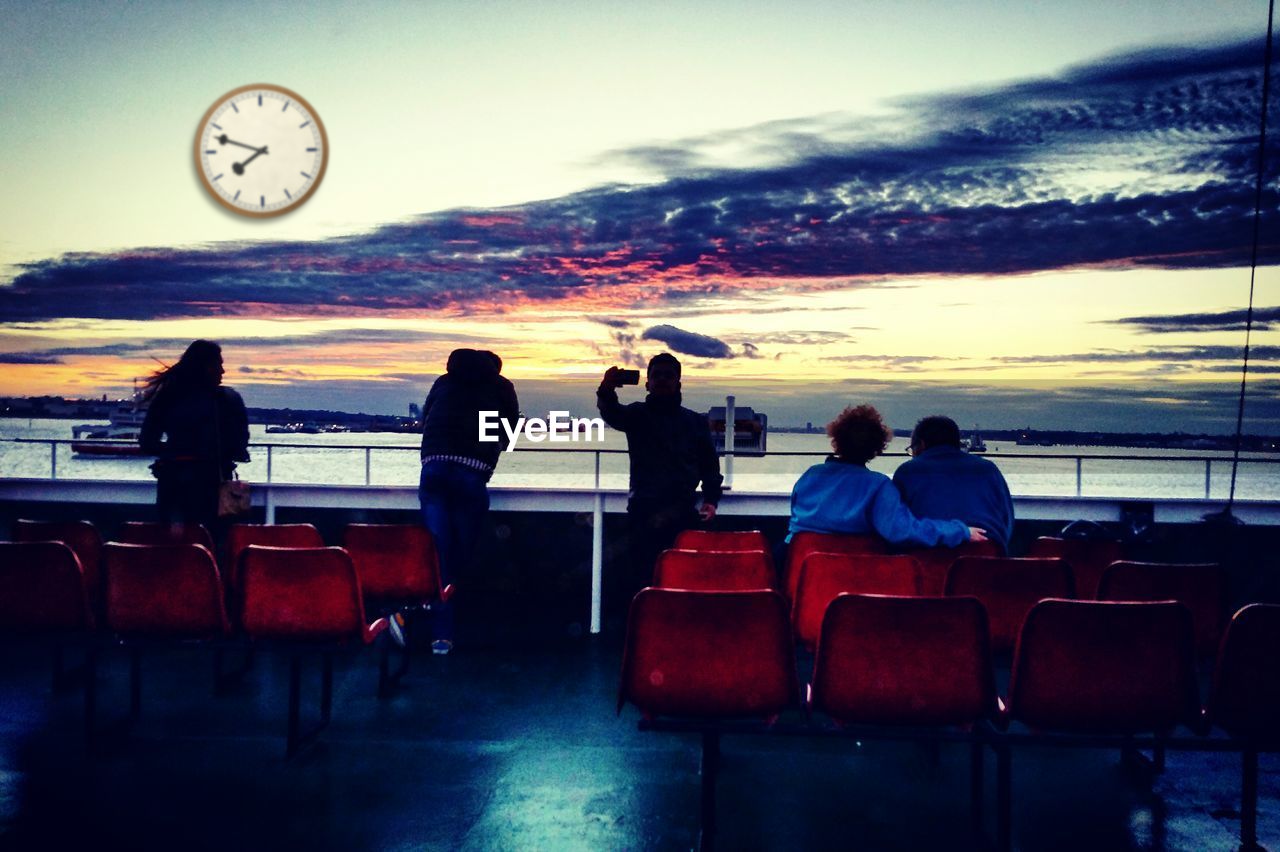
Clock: 7.48
